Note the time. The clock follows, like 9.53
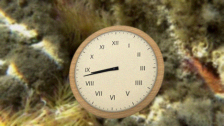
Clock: 8.43
